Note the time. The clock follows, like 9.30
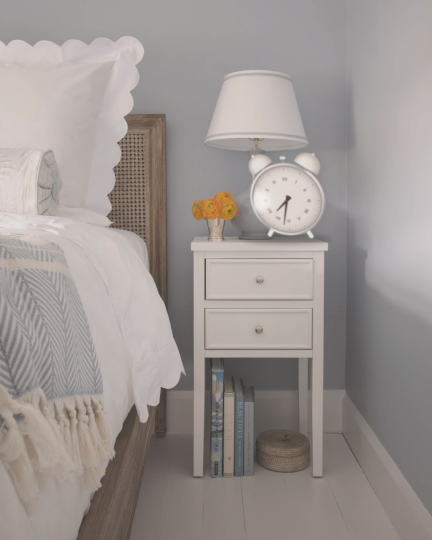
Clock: 7.32
